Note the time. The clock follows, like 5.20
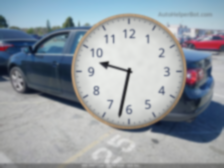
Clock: 9.32
